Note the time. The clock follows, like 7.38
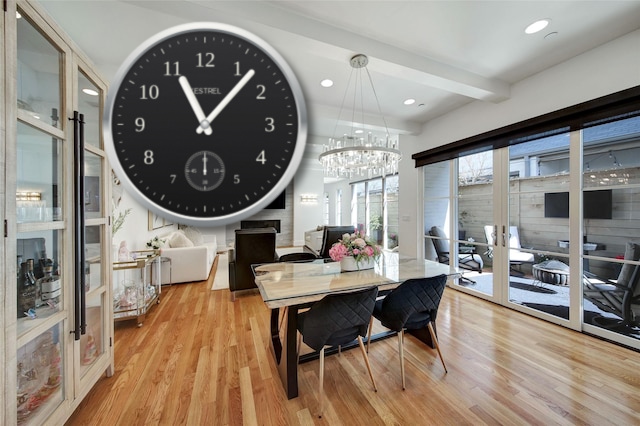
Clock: 11.07
